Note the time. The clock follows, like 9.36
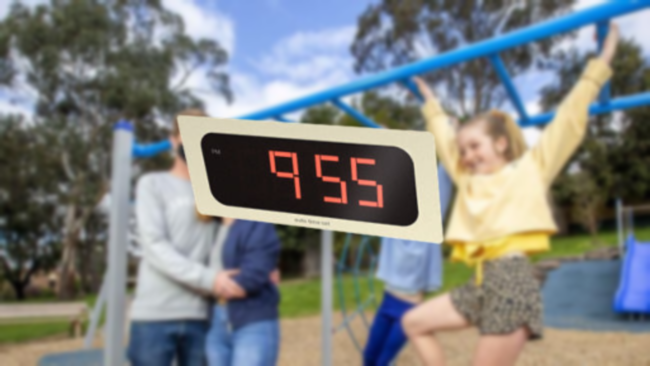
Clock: 9.55
